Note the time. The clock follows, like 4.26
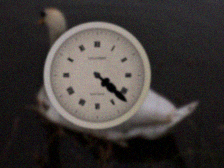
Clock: 4.22
